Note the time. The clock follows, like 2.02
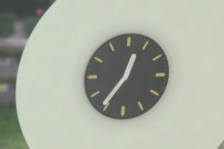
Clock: 12.36
